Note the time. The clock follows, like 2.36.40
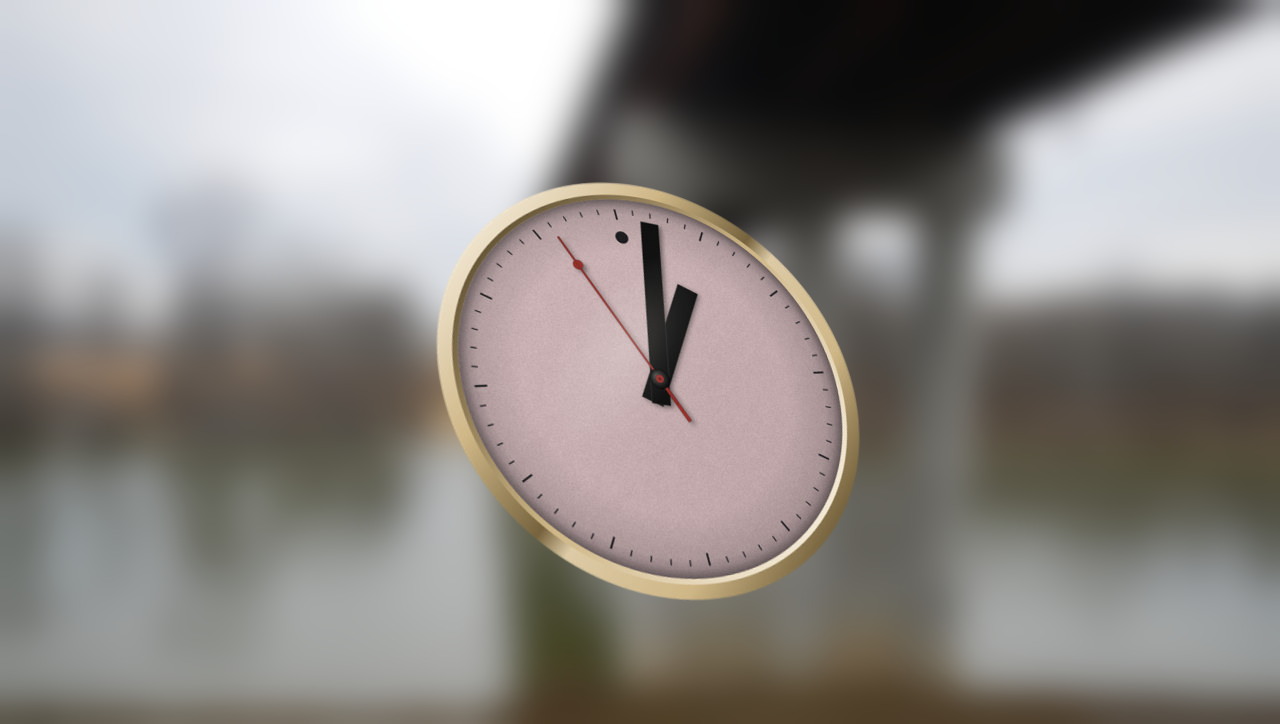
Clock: 1.01.56
